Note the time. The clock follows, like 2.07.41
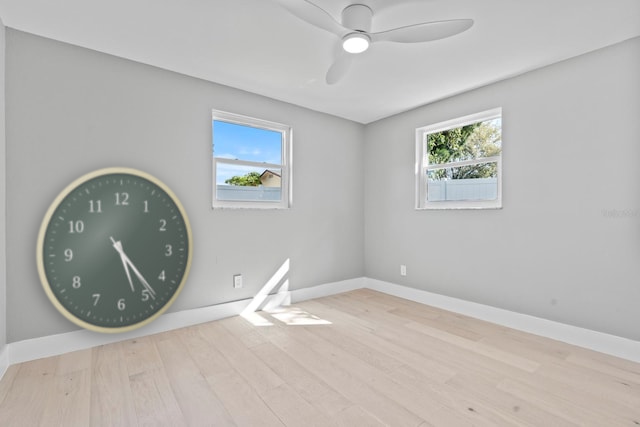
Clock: 5.23.24
